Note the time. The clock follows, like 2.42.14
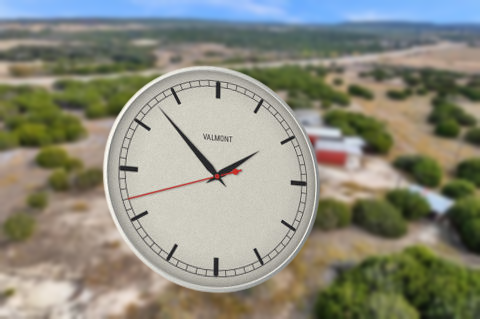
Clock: 1.52.42
